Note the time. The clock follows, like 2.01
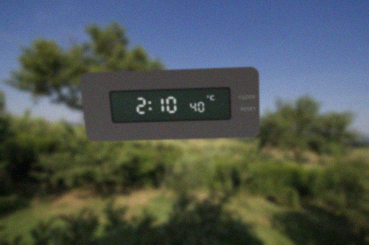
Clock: 2.10
